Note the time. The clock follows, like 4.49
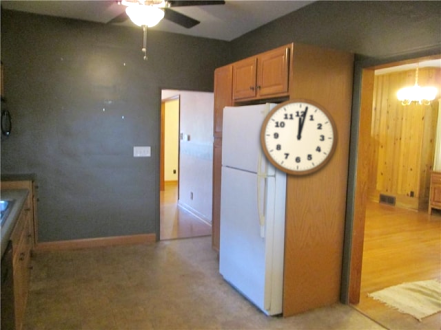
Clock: 12.02
